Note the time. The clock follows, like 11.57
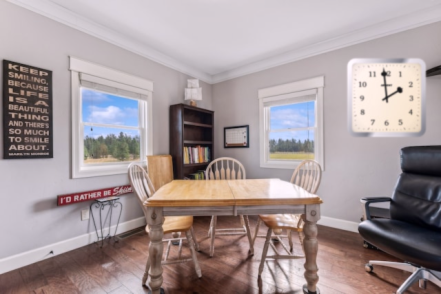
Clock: 1.59
